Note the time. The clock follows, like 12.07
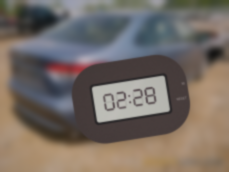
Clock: 2.28
